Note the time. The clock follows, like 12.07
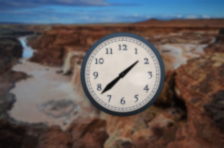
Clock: 1.38
